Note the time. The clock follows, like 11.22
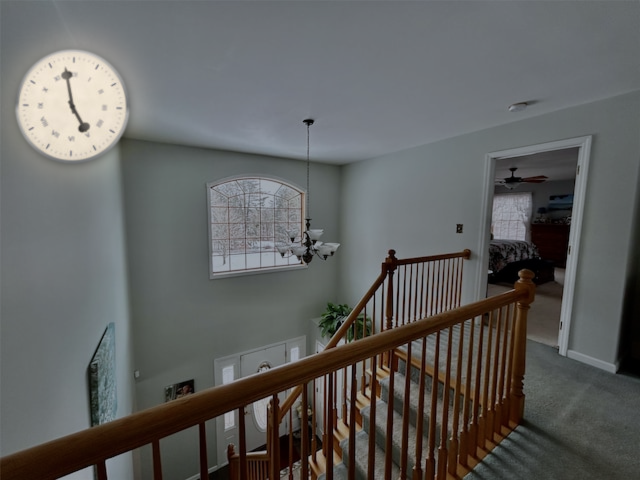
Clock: 4.58
